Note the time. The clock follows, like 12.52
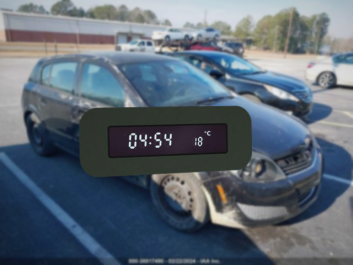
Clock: 4.54
